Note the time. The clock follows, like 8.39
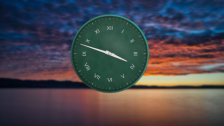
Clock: 3.48
